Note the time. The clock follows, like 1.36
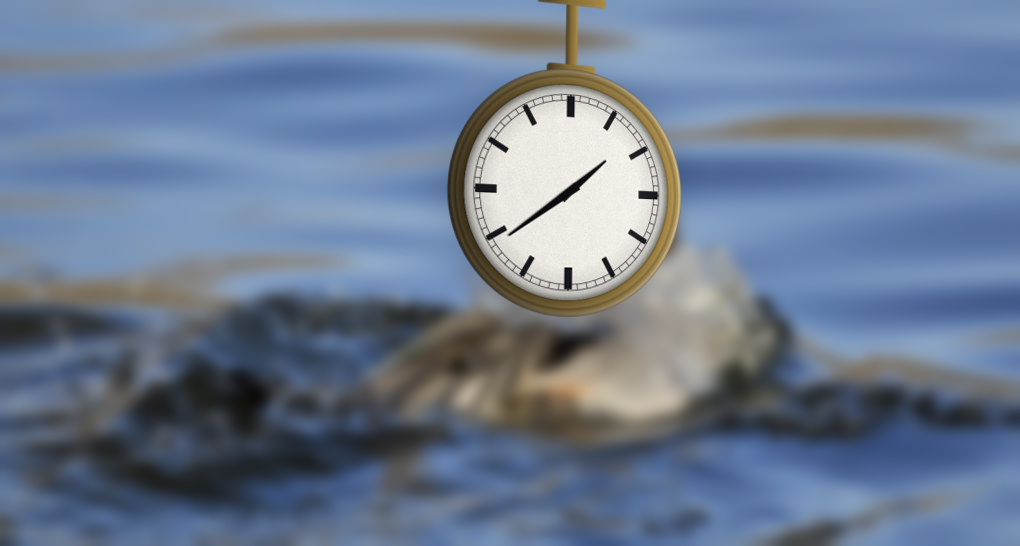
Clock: 1.39
